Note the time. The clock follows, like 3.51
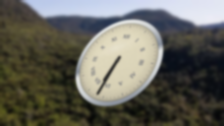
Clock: 6.32
